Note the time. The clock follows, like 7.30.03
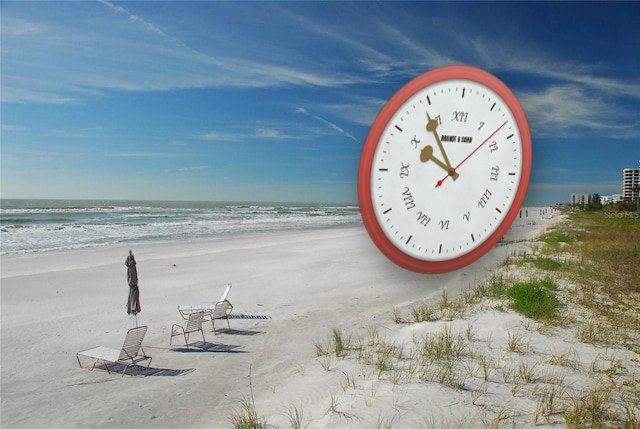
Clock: 9.54.08
